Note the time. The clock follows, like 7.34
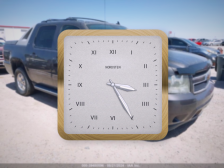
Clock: 3.25
